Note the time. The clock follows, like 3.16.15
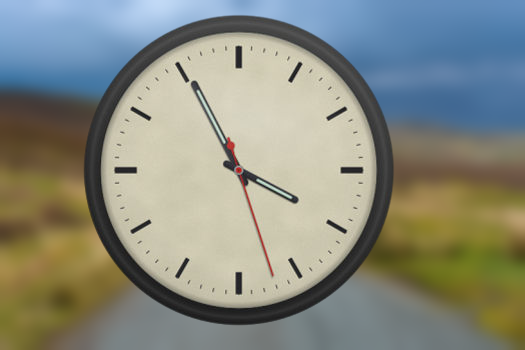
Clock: 3.55.27
